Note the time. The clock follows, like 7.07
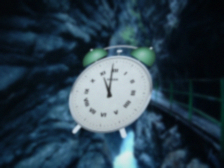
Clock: 10.59
